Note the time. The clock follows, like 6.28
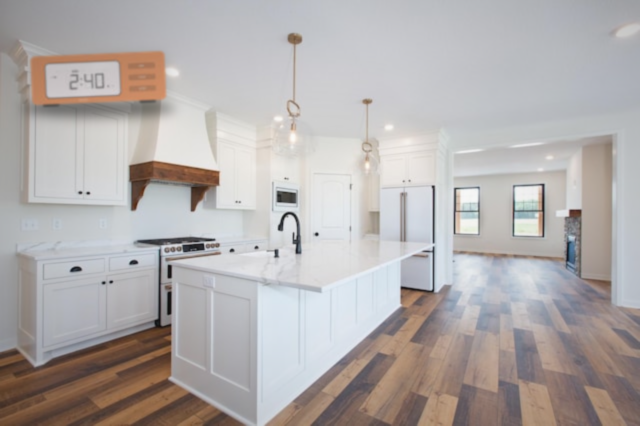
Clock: 2.40
